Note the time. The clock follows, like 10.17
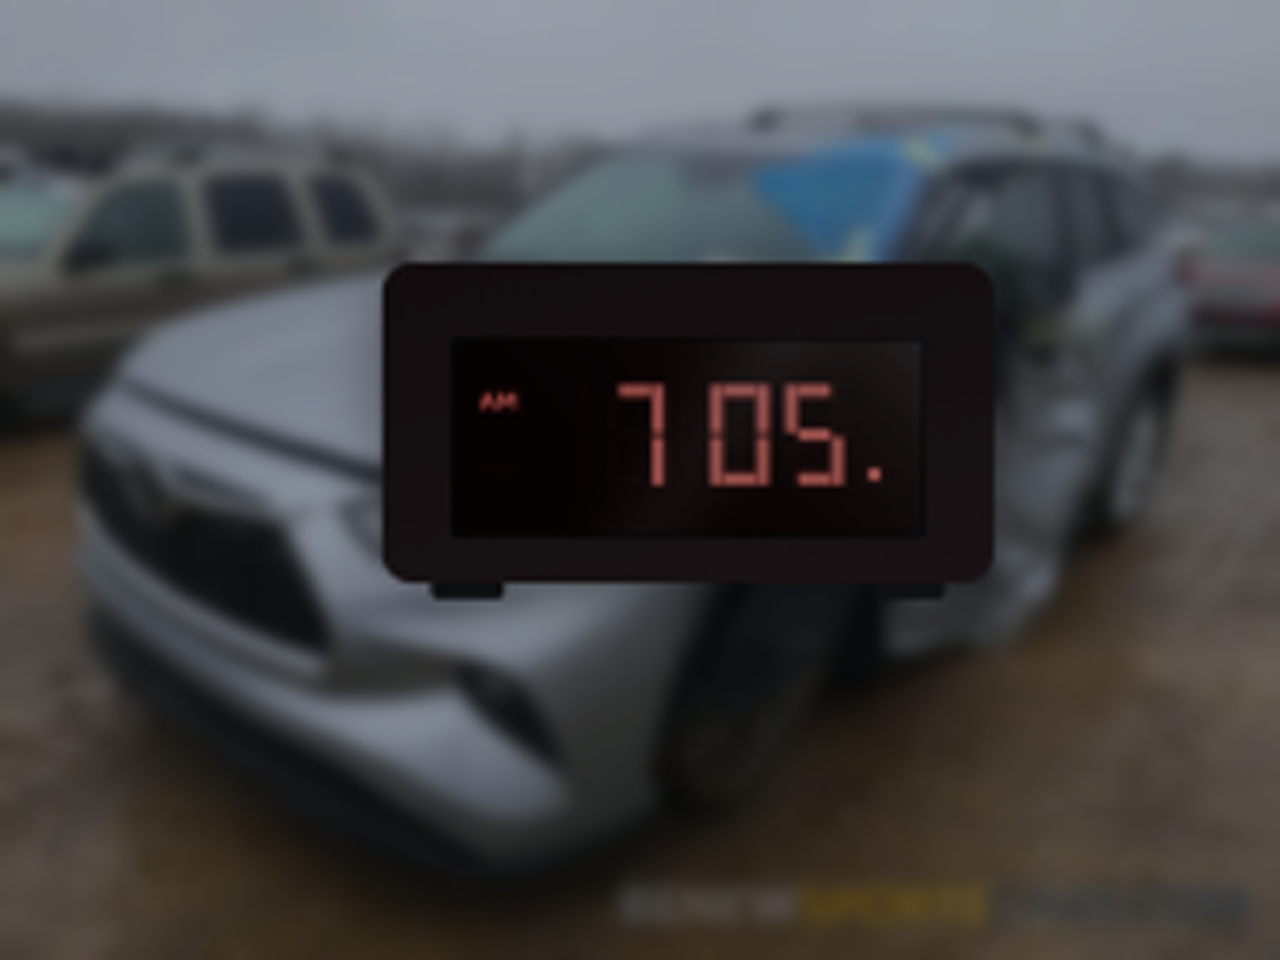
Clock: 7.05
